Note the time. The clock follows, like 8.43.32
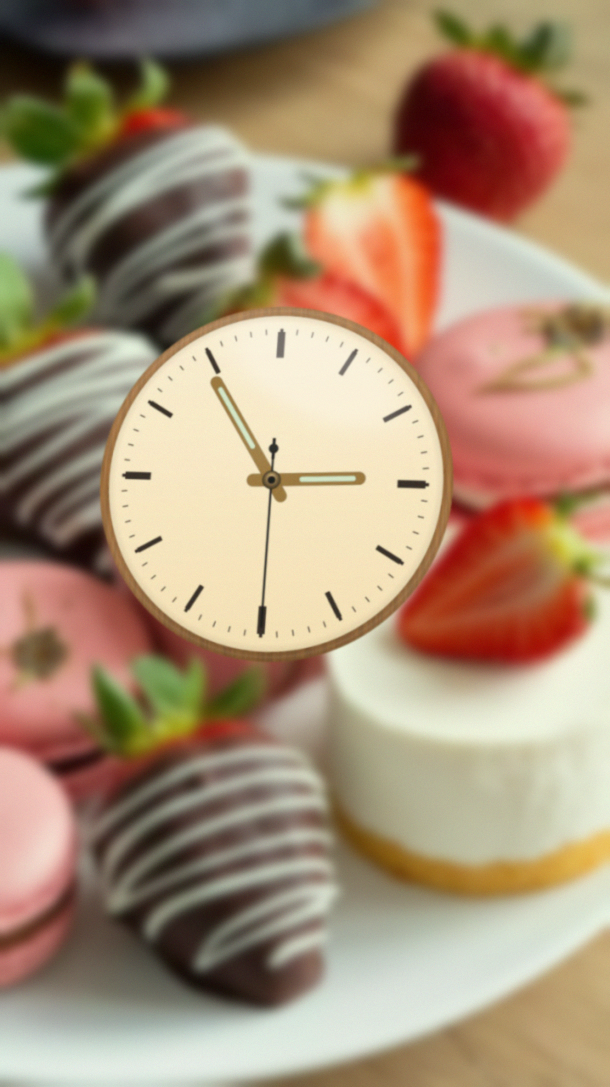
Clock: 2.54.30
